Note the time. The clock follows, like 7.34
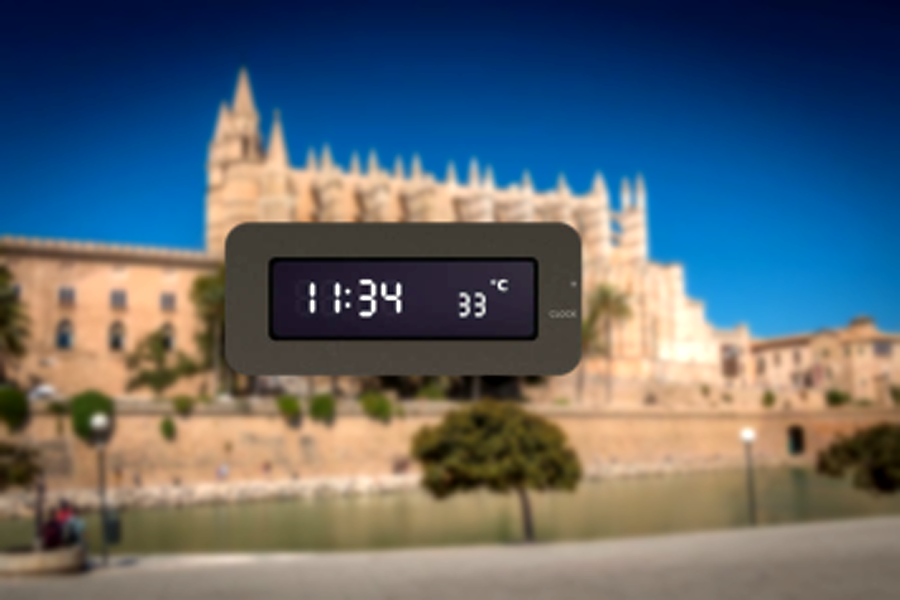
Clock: 11.34
